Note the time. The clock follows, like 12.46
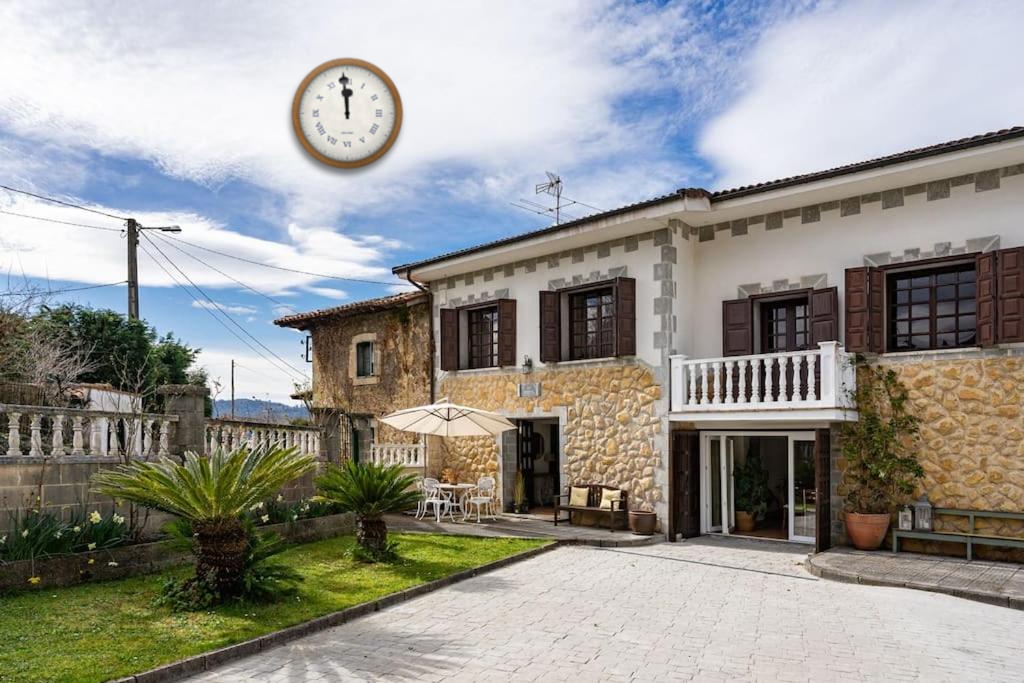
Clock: 11.59
